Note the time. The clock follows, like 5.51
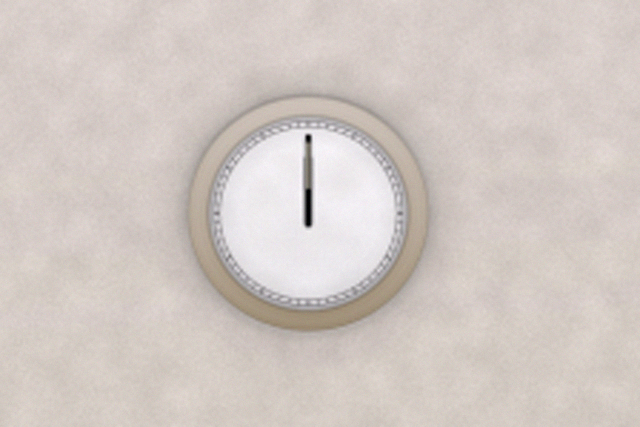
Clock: 12.00
